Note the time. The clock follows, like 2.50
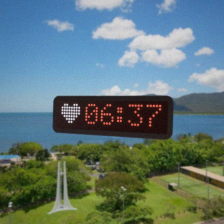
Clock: 6.37
